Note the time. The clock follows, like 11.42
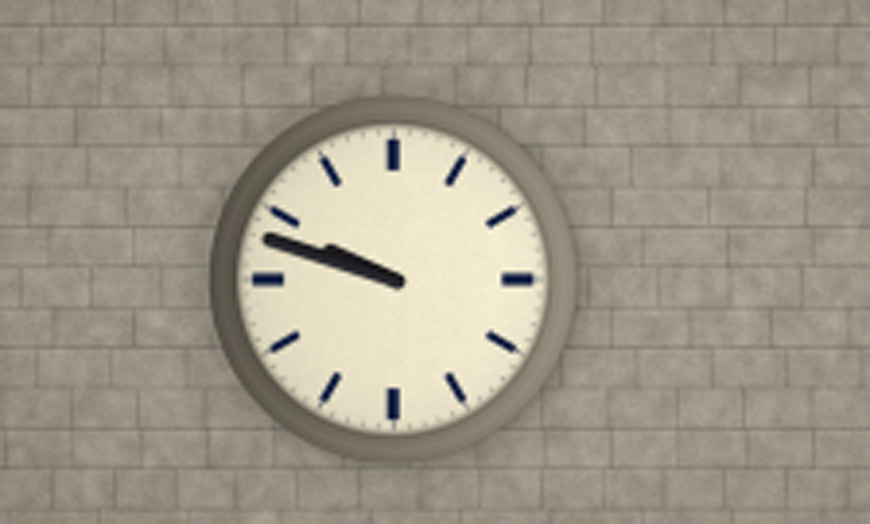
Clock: 9.48
